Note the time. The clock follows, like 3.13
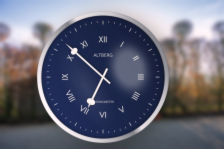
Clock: 6.52
